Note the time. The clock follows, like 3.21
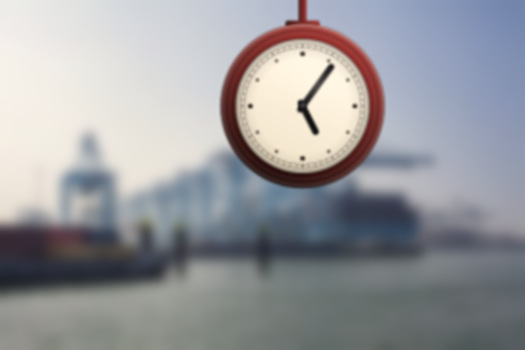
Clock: 5.06
